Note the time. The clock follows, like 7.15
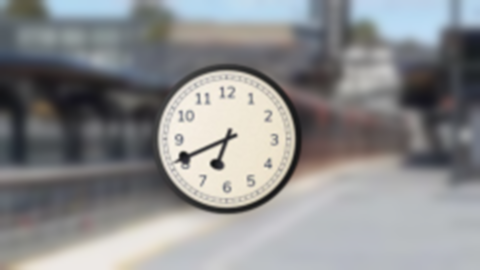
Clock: 6.41
